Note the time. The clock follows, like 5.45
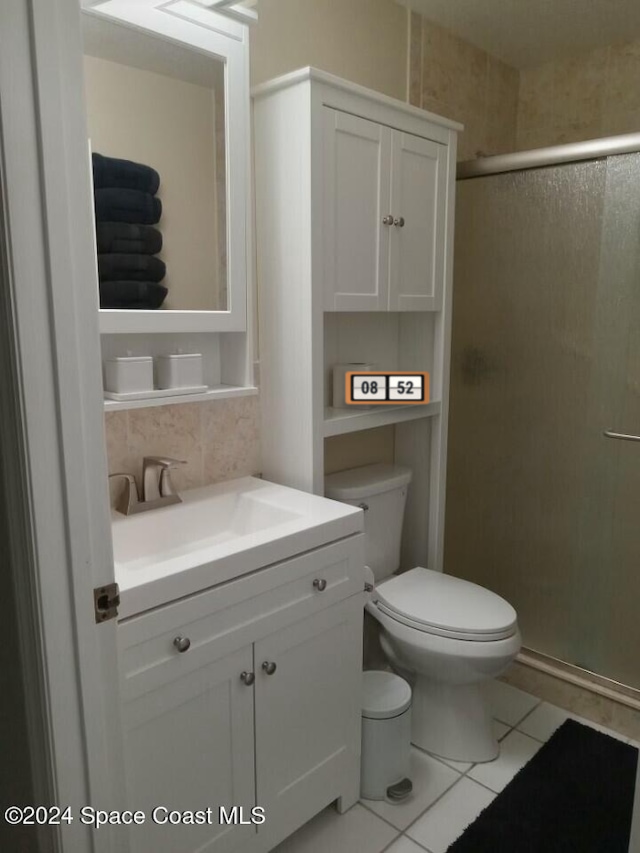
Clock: 8.52
